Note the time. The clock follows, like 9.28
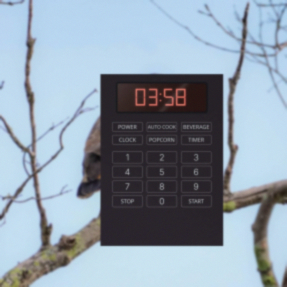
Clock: 3.58
